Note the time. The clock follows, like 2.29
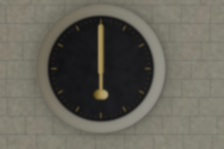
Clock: 6.00
